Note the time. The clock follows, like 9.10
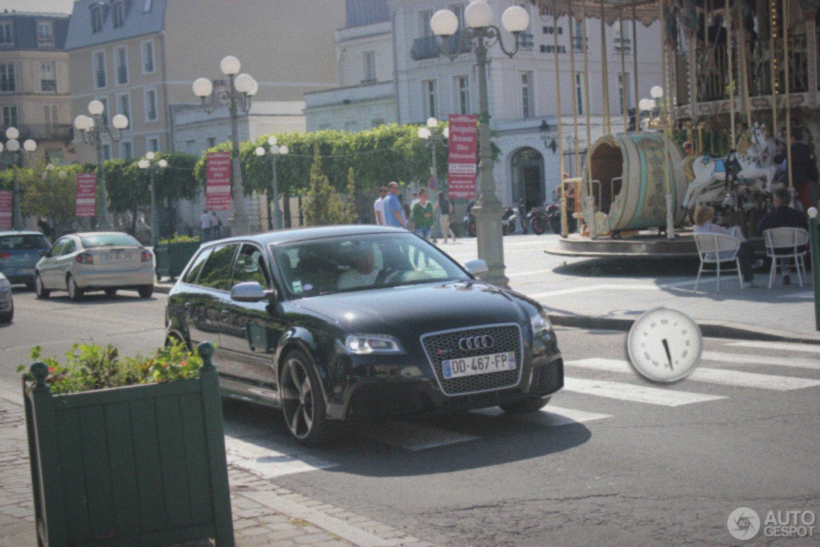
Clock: 5.28
